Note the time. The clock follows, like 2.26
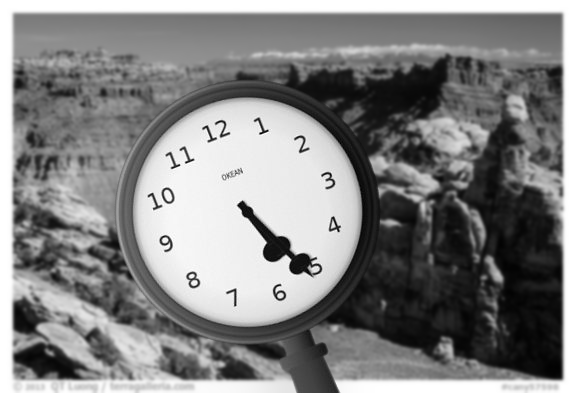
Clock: 5.26
